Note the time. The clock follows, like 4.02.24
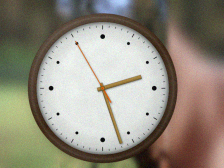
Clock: 2.26.55
